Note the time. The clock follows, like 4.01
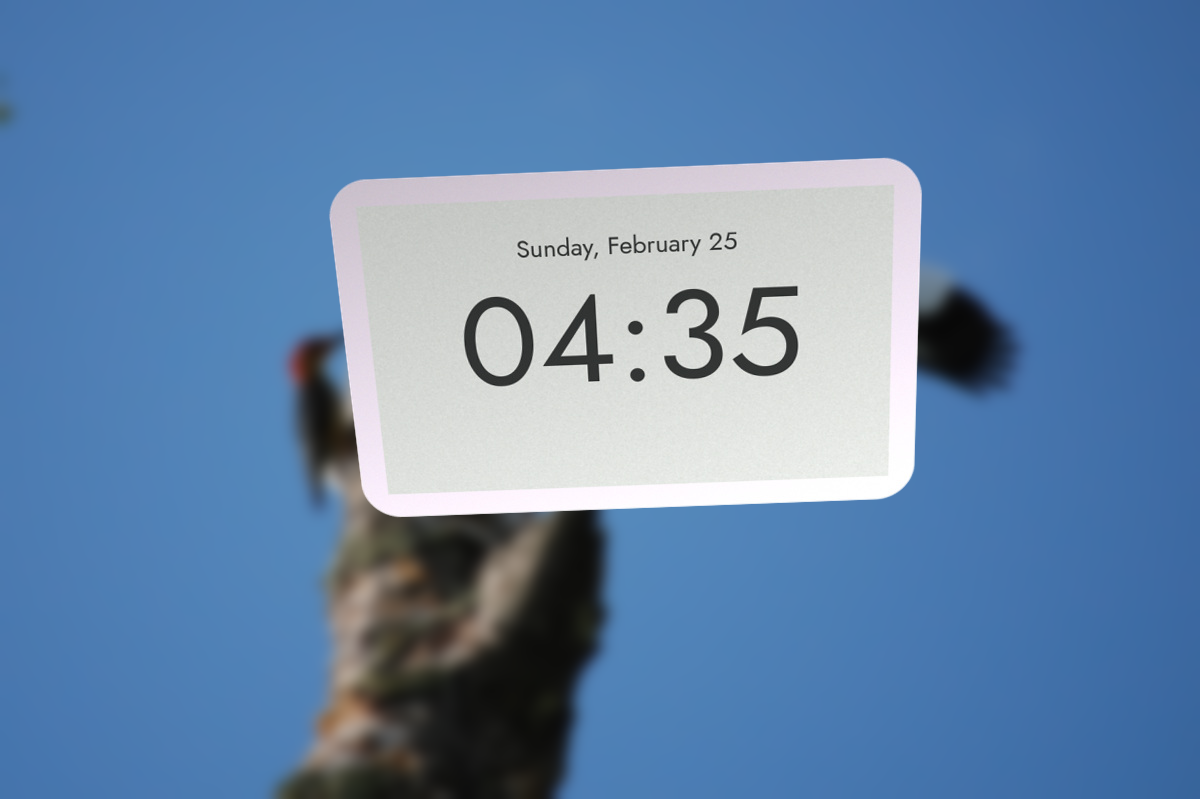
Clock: 4.35
